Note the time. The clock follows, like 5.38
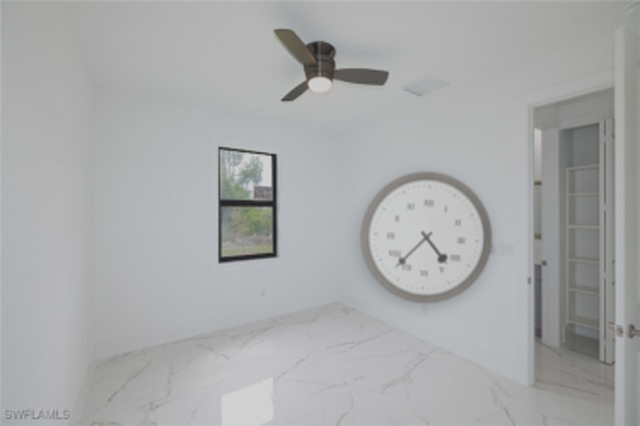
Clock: 4.37
